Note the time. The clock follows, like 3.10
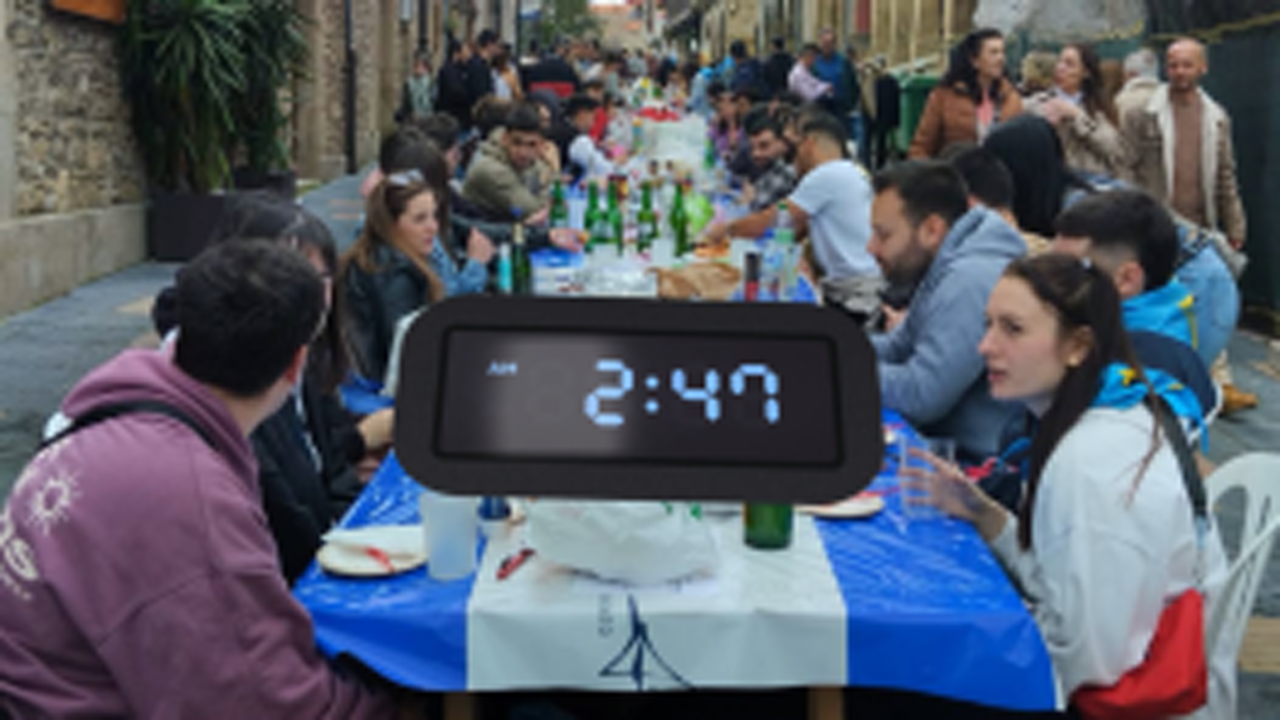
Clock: 2.47
